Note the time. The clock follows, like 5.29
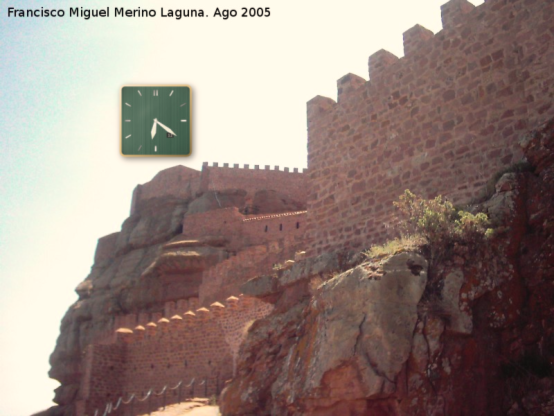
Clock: 6.21
